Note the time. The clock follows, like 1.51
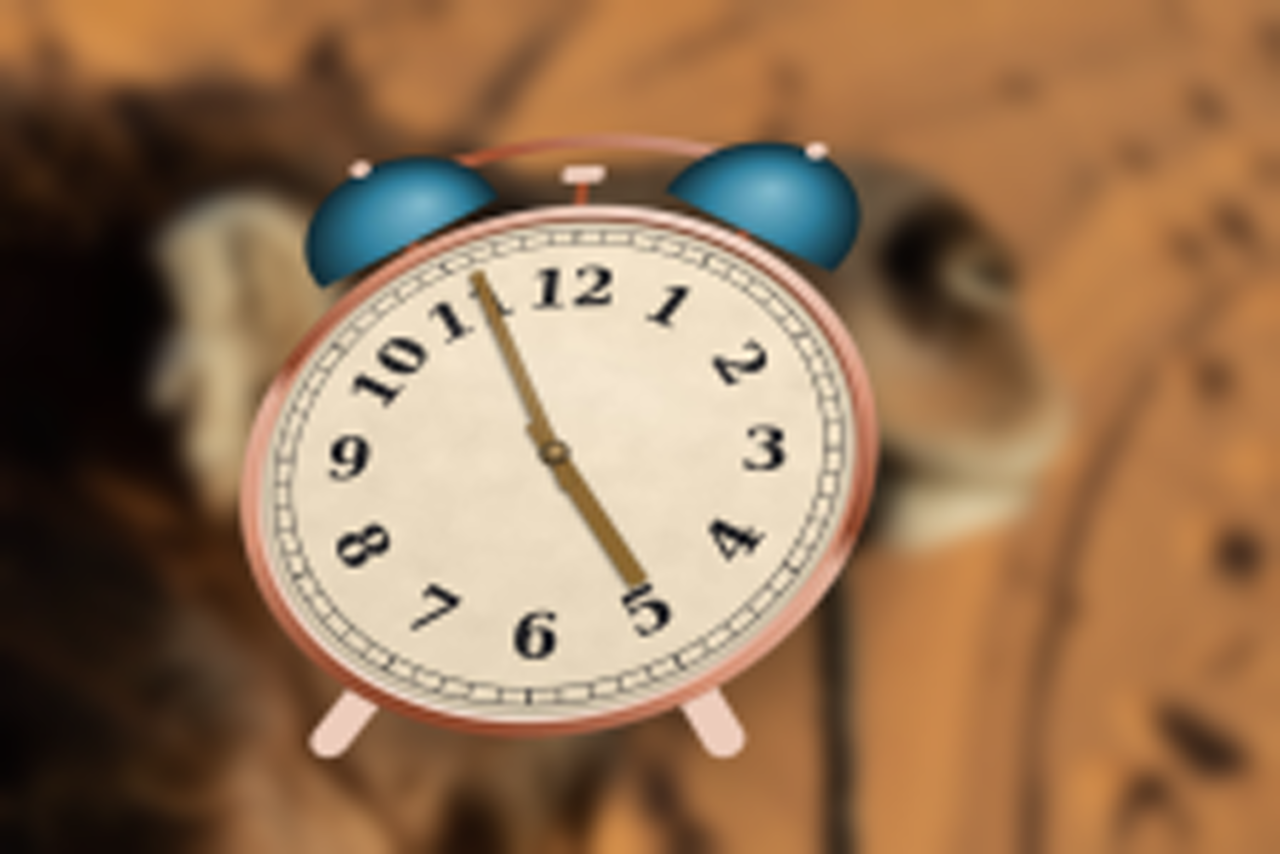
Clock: 4.56
